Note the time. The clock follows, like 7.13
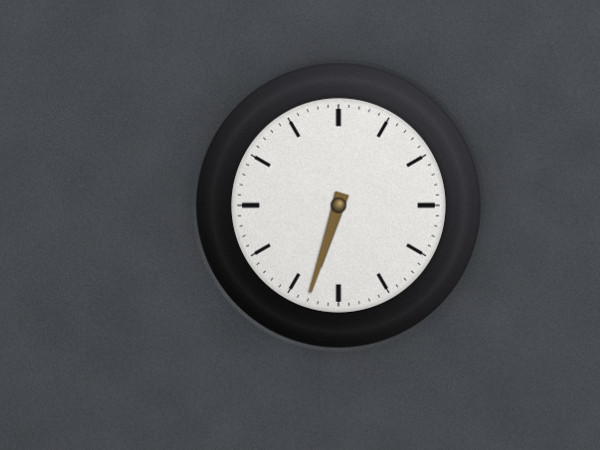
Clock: 6.33
